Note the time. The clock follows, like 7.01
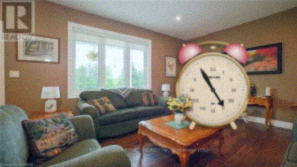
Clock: 4.55
